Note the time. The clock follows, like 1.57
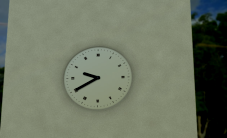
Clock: 9.40
